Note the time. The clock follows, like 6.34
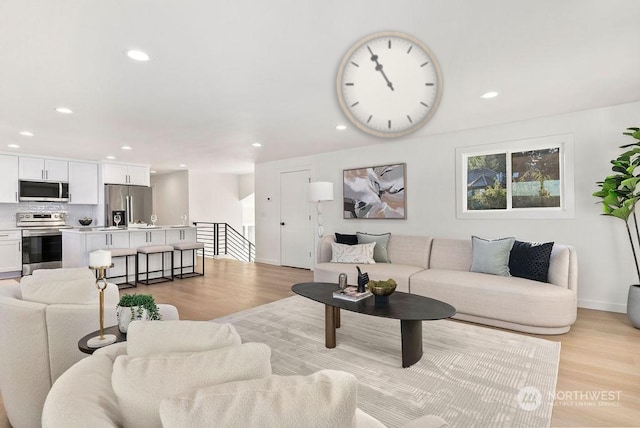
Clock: 10.55
